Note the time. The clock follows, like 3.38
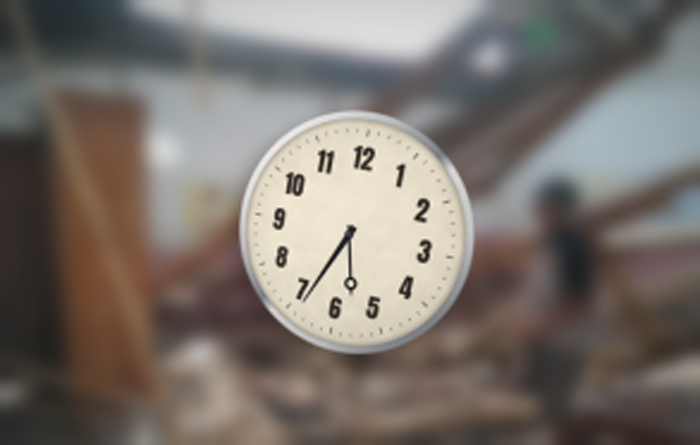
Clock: 5.34
